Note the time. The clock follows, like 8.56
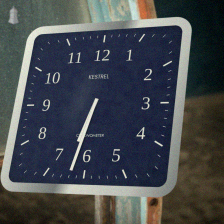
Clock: 6.32
